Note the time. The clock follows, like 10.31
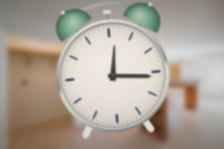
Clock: 12.16
